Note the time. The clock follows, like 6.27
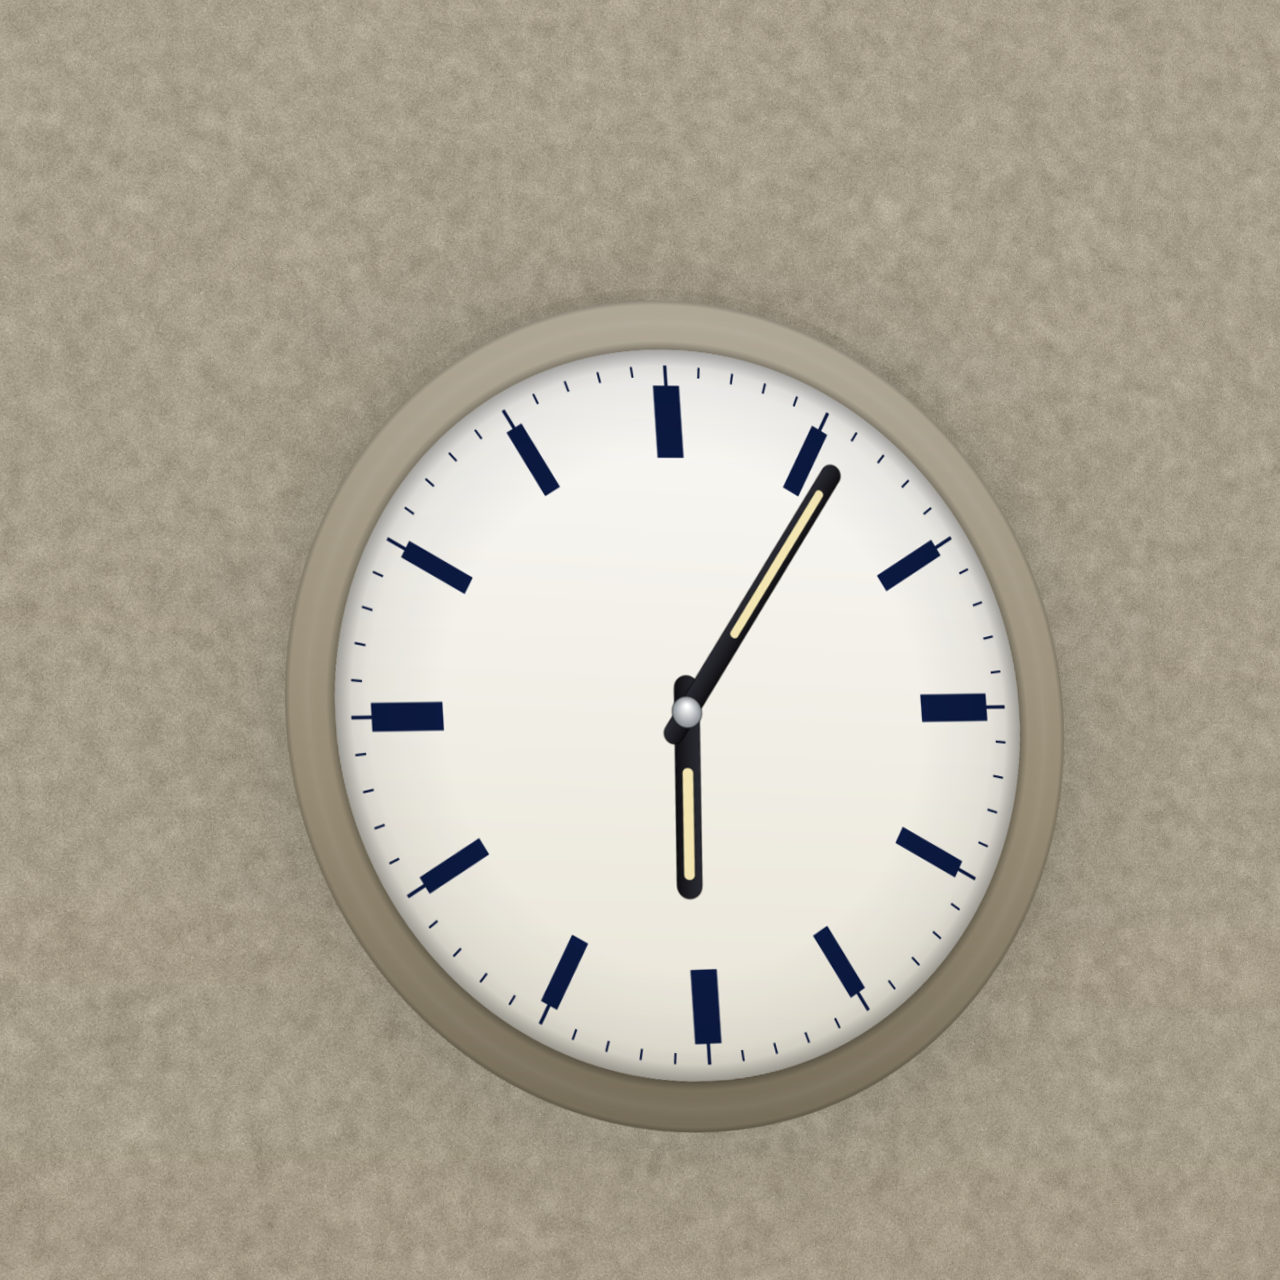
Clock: 6.06
